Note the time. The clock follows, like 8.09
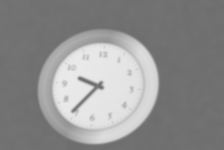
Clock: 9.36
